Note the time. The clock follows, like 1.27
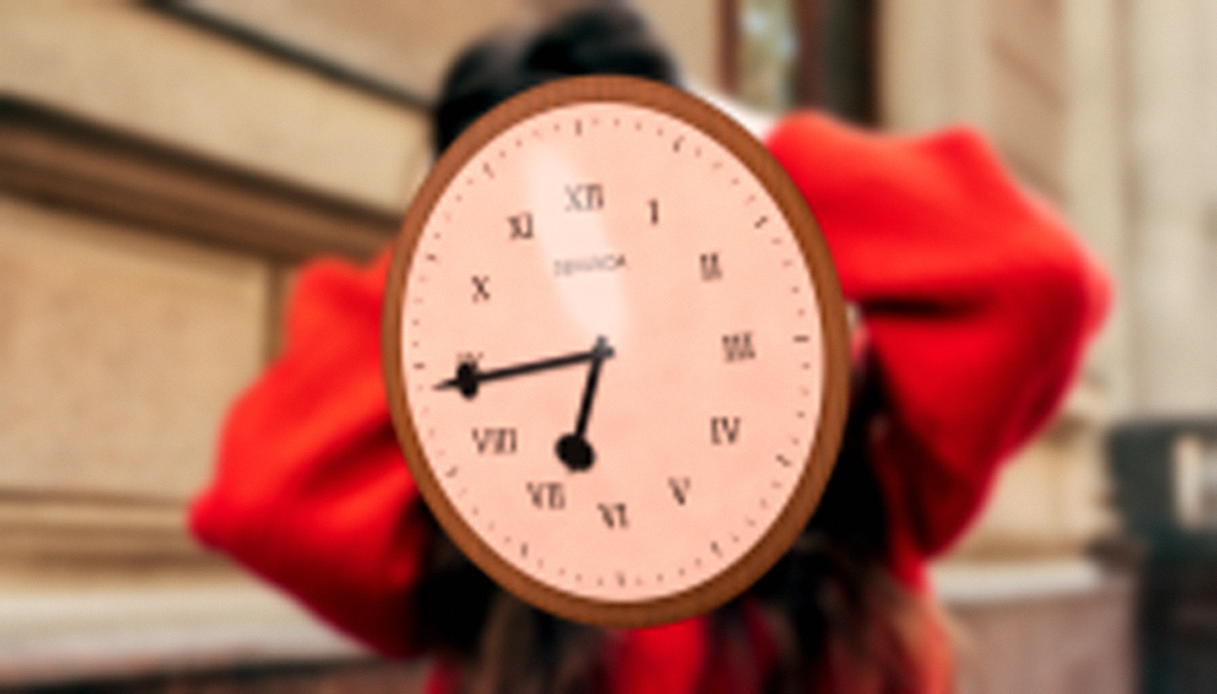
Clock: 6.44
